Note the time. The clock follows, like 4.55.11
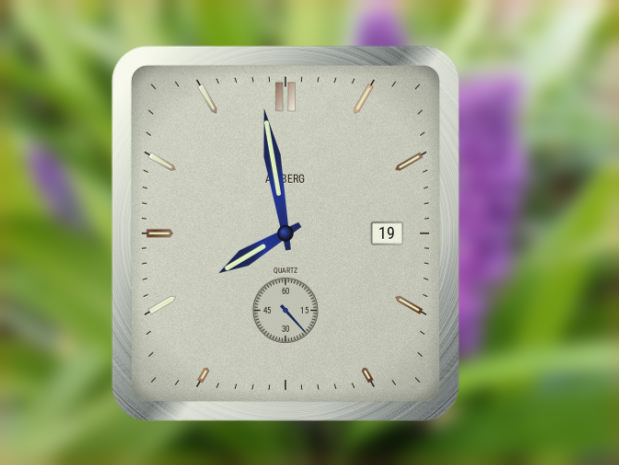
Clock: 7.58.23
